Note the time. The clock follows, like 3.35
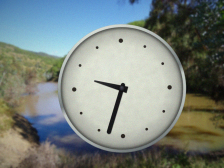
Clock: 9.33
